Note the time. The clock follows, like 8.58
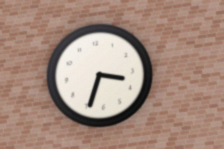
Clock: 3.34
